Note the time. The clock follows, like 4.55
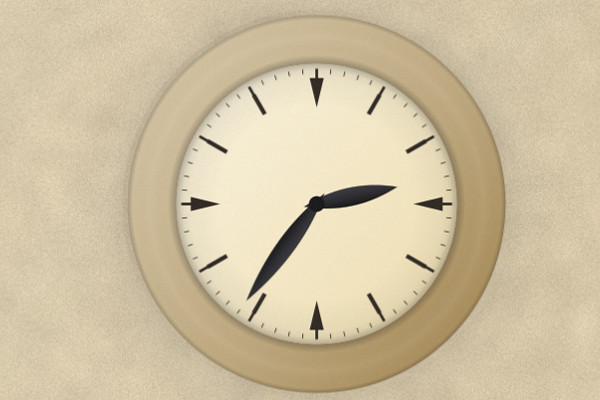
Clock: 2.36
